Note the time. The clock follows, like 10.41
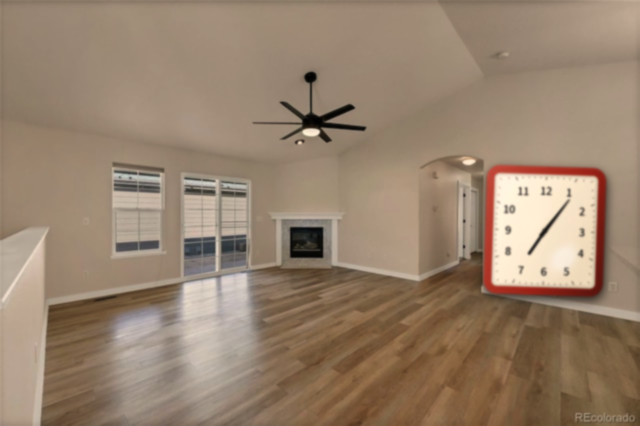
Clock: 7.06
